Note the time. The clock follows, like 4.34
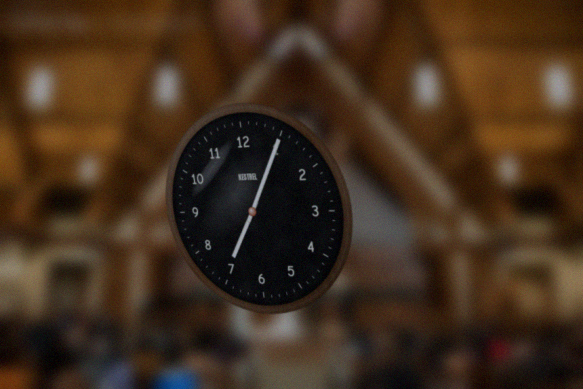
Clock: 7.05
